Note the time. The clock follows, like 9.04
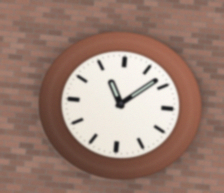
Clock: 11.08
